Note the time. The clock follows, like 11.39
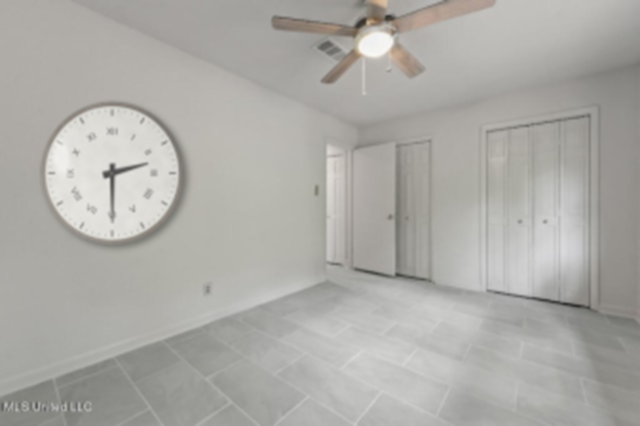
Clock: 2.30
